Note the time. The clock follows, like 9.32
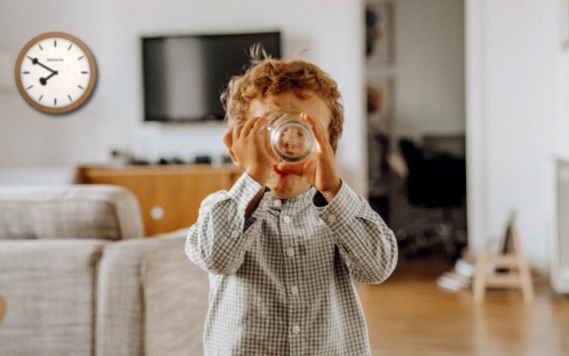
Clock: 7.50
